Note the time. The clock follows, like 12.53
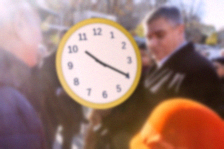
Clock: 10.20
